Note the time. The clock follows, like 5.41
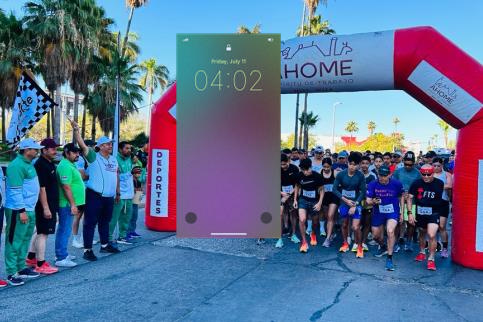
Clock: 4.02
